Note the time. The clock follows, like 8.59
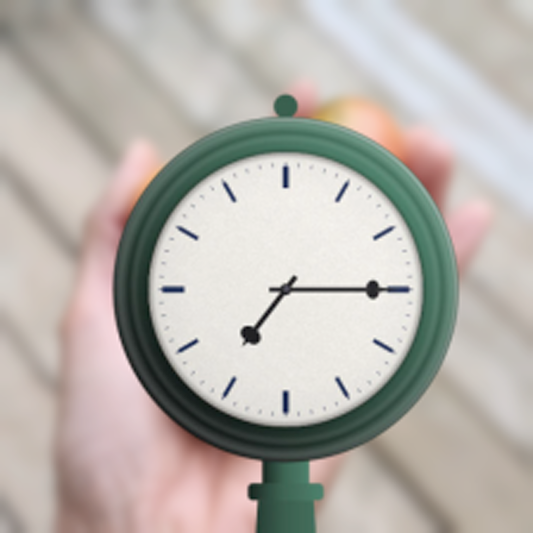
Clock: 7.15
